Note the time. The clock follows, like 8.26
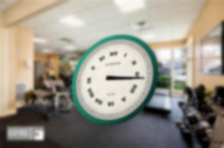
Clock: 3.16
